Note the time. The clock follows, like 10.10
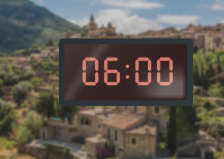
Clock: 6.00
